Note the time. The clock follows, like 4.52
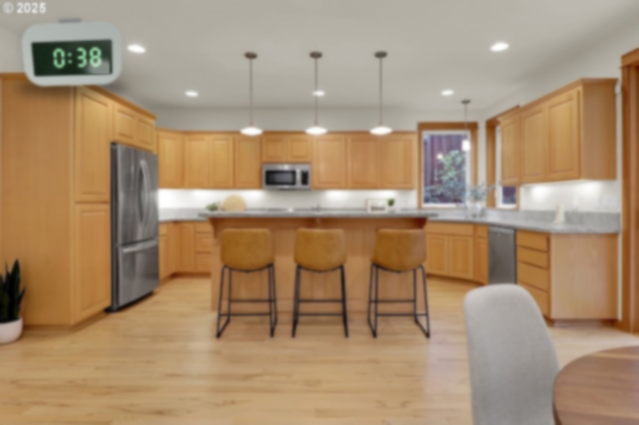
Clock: 0.38
